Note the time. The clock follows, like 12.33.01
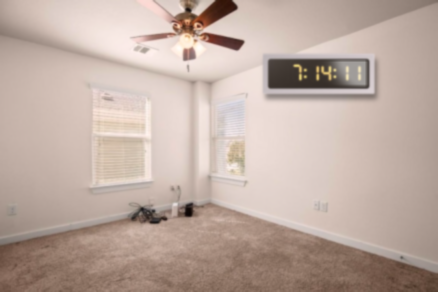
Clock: 7.14.11
